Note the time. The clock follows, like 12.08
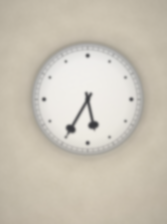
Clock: 5.35
